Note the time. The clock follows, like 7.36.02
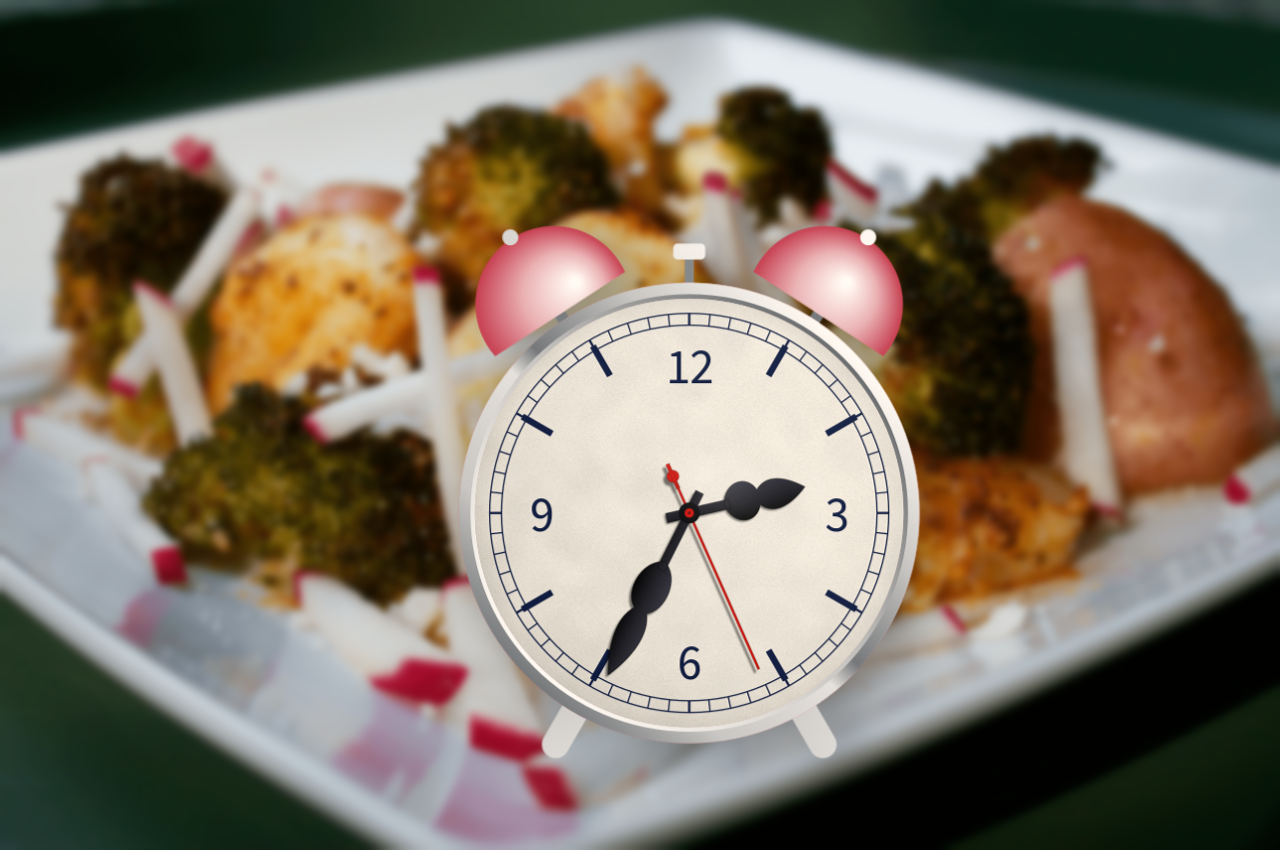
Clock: 2.34.26
